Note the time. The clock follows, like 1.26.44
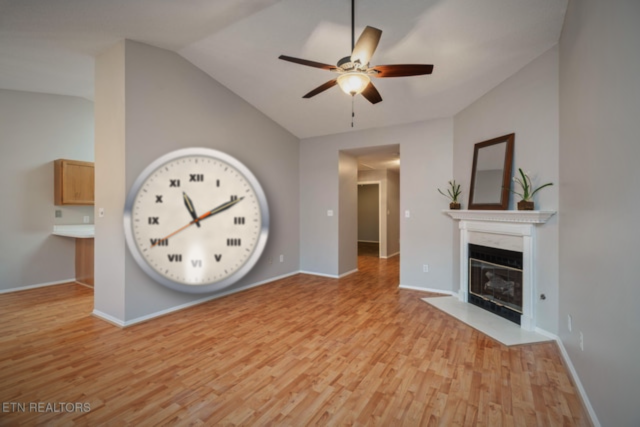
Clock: 11.10.40
